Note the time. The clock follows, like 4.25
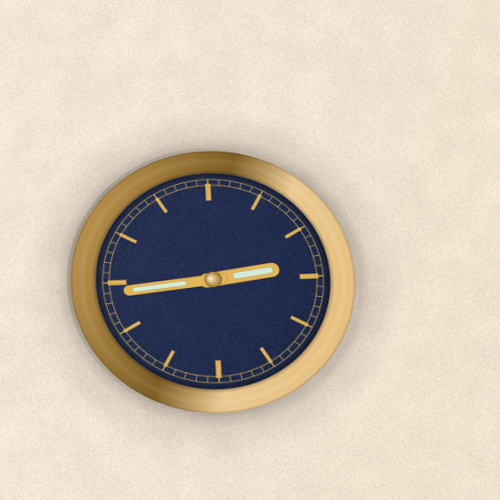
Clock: 2.44
